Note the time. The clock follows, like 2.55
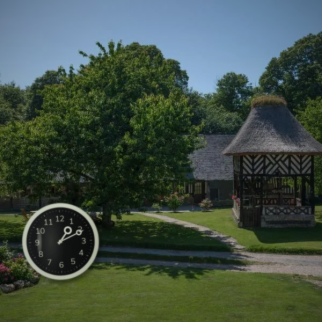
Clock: 1.11
